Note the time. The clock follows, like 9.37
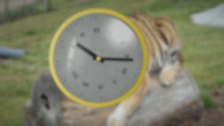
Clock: 10.16
